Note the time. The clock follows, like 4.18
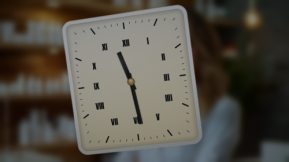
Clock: 11.29
